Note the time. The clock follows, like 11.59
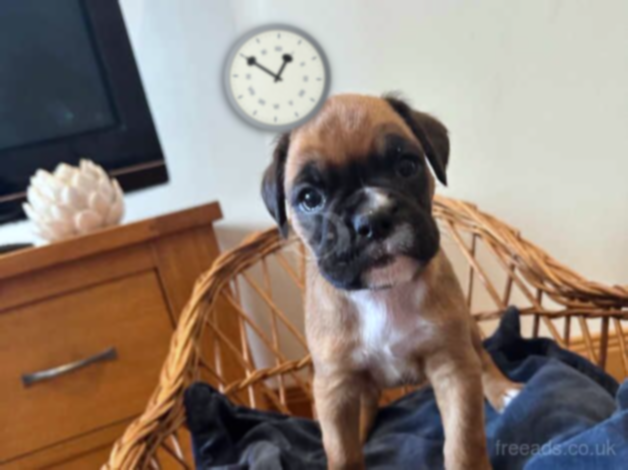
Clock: 12.50
